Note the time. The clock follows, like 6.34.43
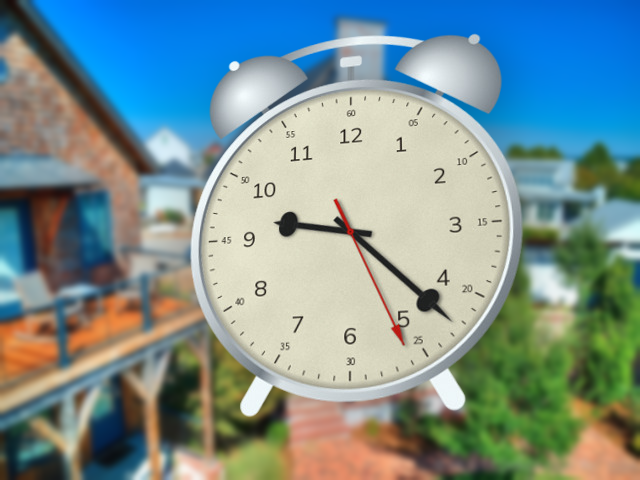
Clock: 9.22.26
